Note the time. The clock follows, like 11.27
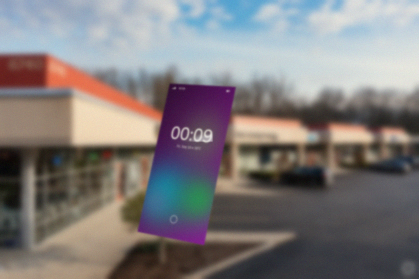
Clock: 0.09
